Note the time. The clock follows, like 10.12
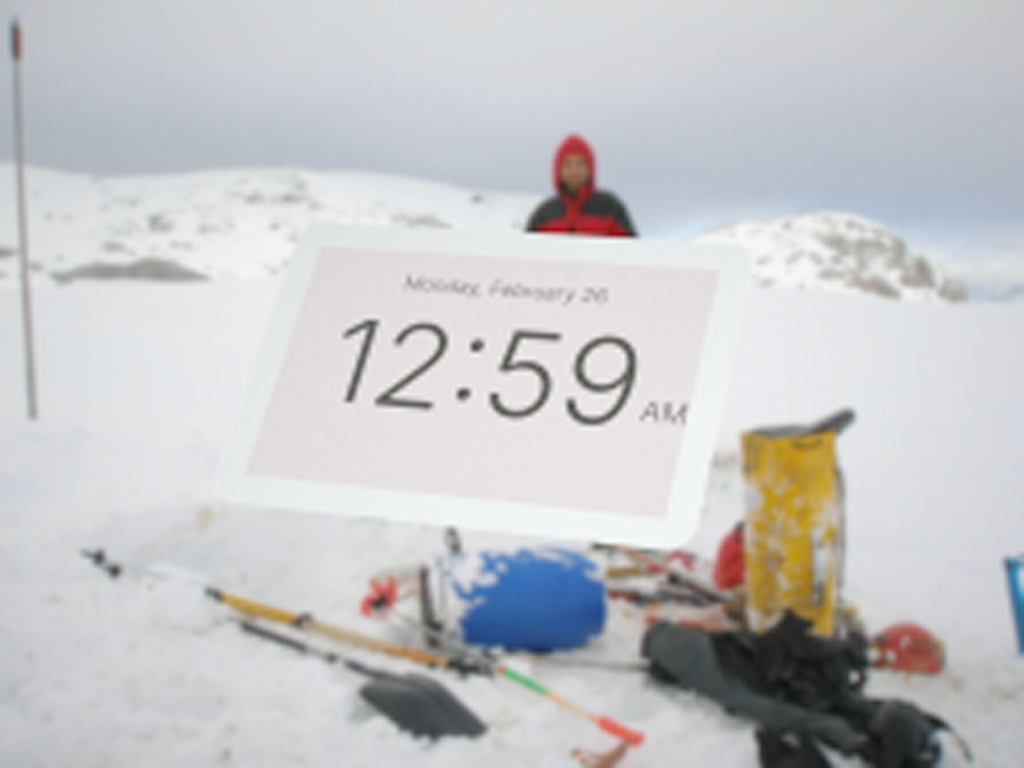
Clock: 12.59
